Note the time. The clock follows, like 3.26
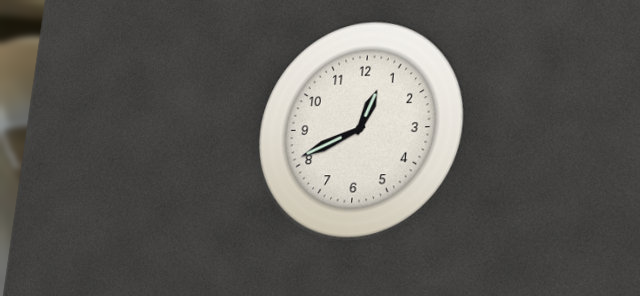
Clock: 12.41
